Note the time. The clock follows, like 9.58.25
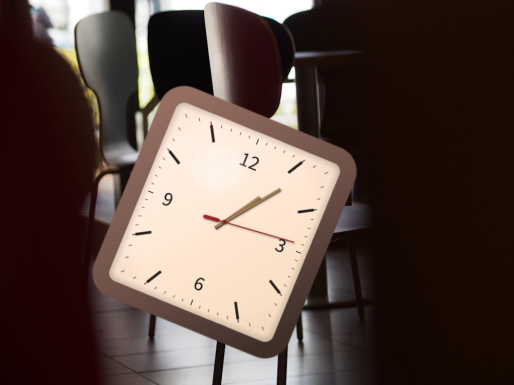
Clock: 1.06.14
